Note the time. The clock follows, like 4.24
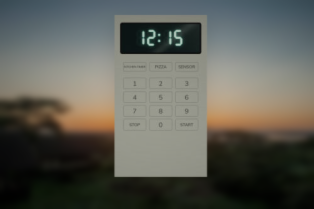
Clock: 12.15
